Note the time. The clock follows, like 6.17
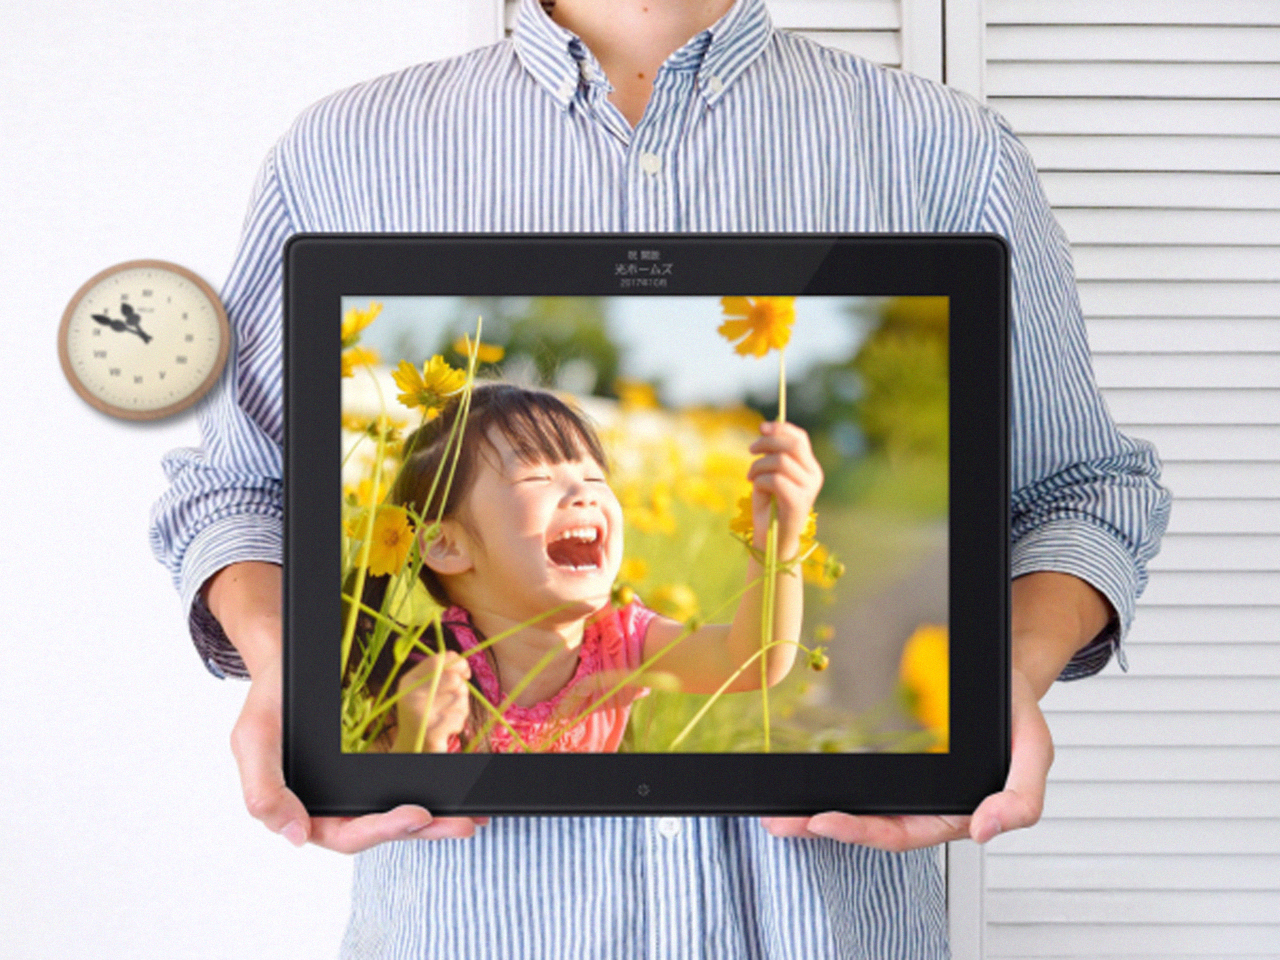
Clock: 10.48
